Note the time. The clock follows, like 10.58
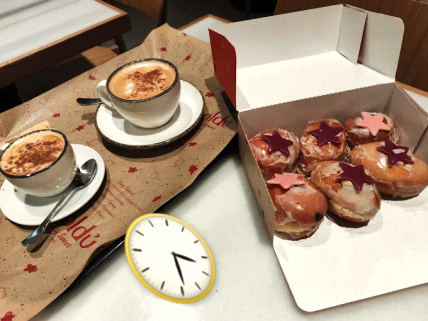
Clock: 3.29
